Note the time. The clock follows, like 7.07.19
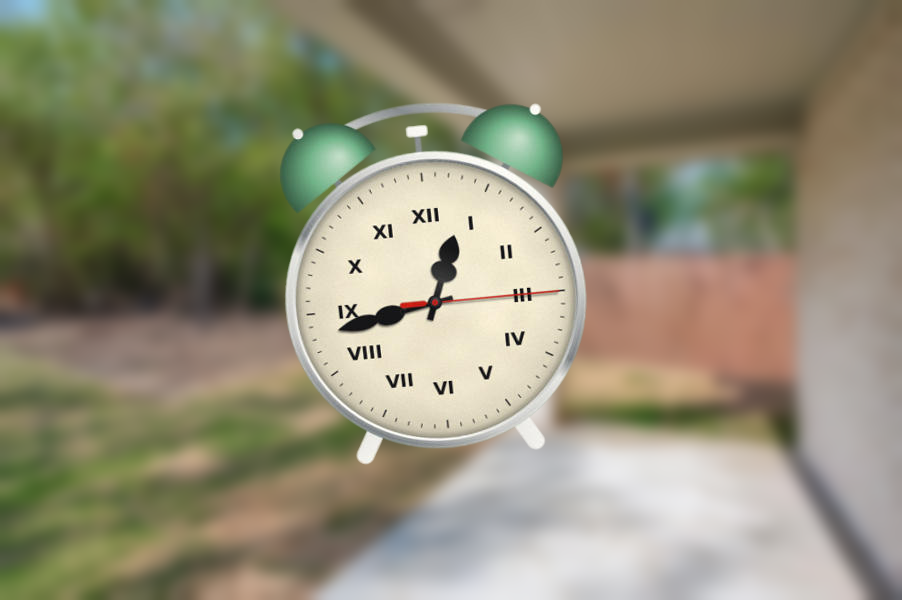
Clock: 12.43.15
